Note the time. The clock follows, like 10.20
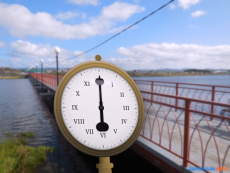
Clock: 6.00
